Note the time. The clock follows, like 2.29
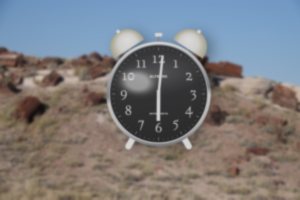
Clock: 6.01
